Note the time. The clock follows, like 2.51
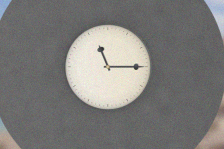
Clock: 11.15
